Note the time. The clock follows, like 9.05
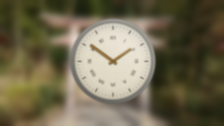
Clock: 1.51
